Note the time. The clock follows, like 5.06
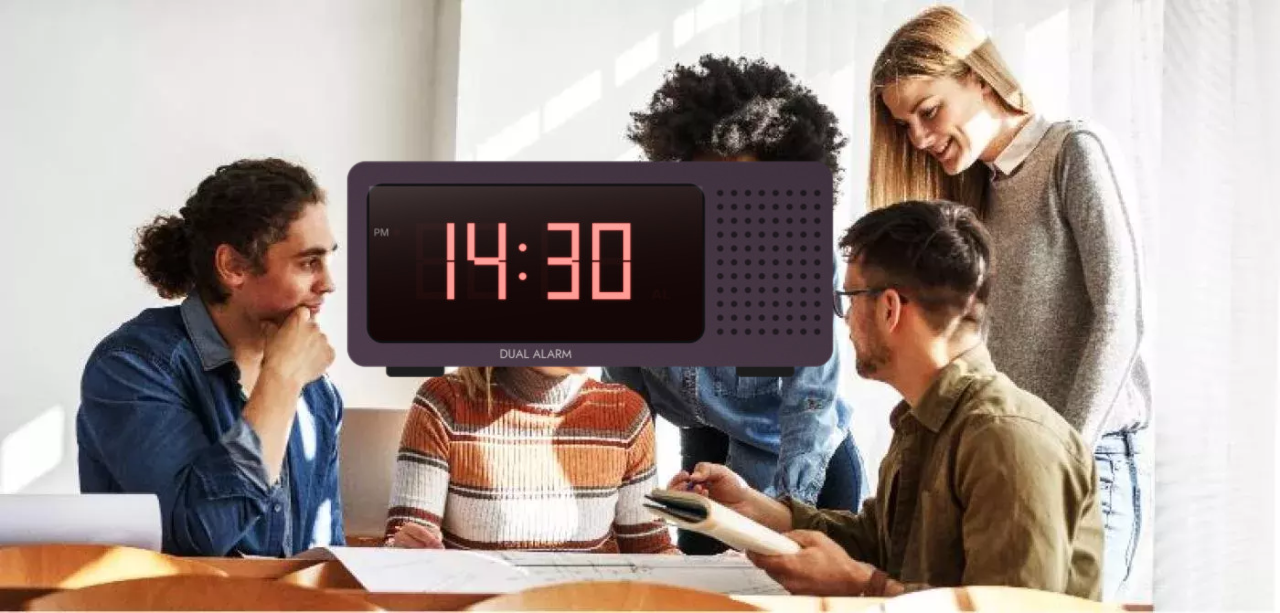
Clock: 14.30
